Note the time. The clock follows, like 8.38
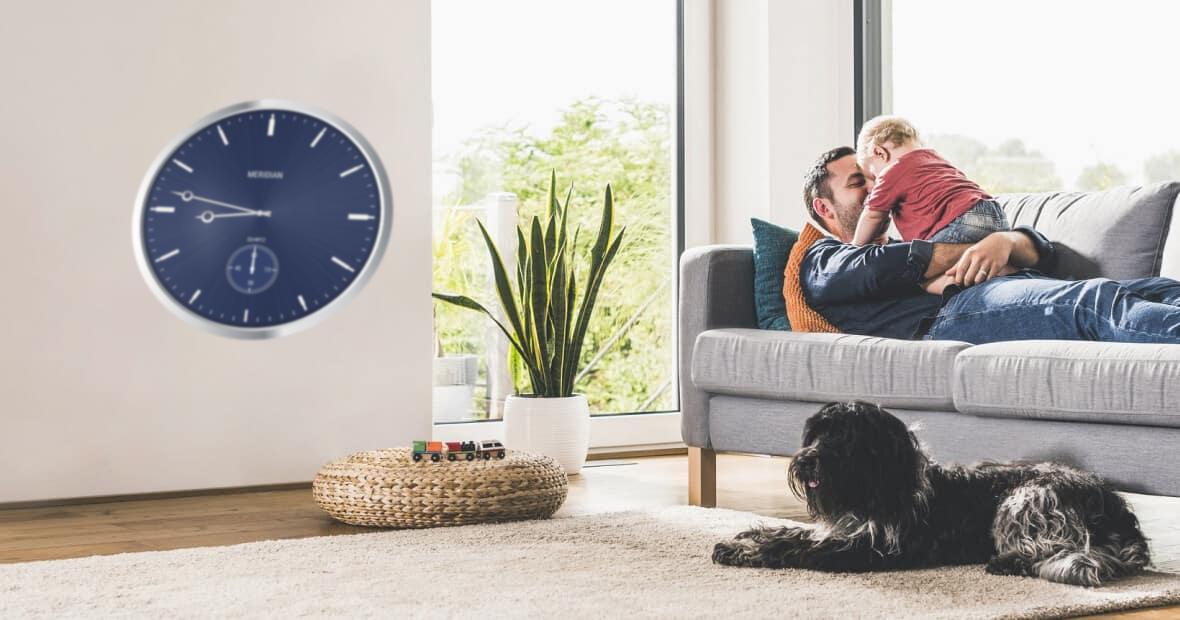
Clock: 8.47
